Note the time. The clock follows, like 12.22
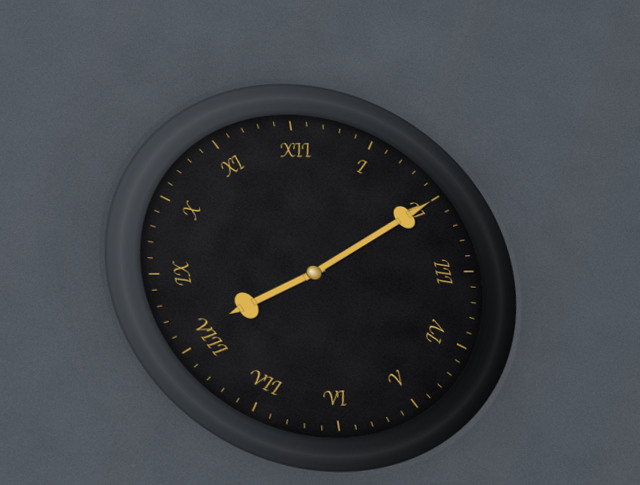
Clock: 8.10
